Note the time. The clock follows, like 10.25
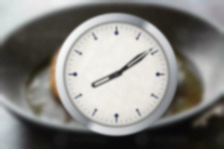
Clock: 8.09
